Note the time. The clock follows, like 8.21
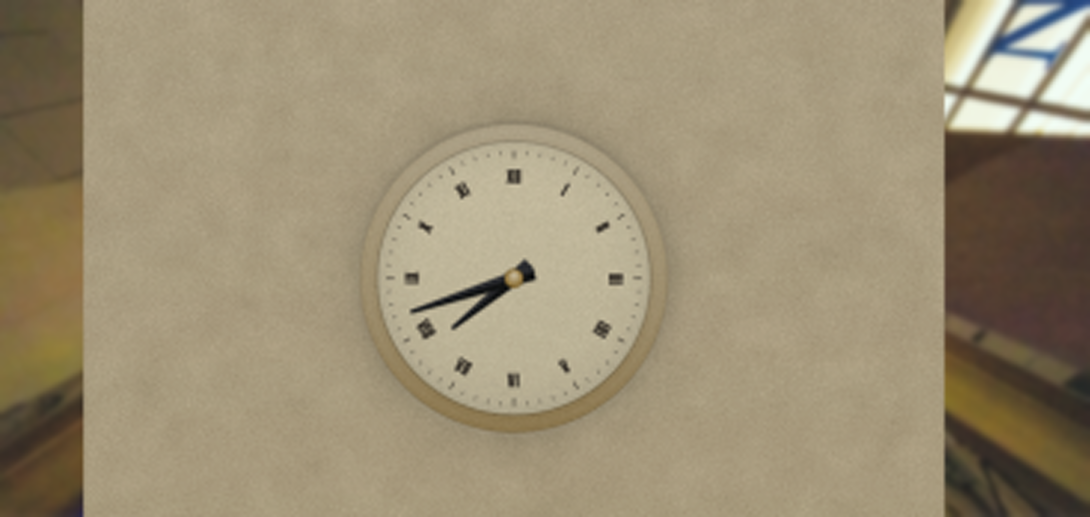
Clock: 7.42
